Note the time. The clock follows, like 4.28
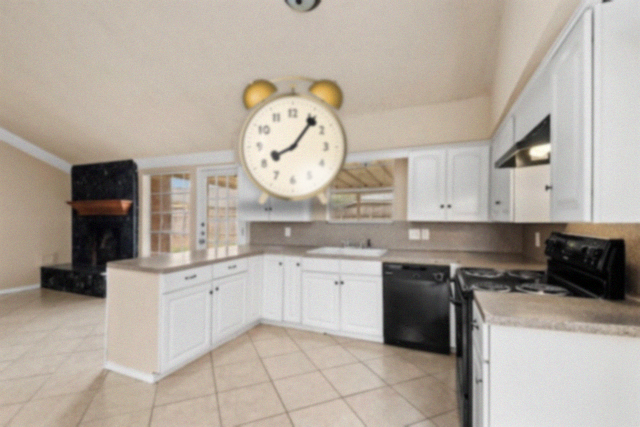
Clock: 8.06
